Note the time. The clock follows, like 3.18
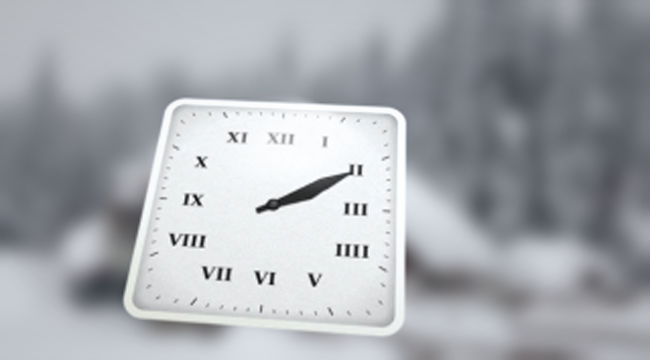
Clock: 2.10
